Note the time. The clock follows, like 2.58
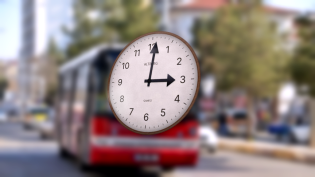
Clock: 3.01
